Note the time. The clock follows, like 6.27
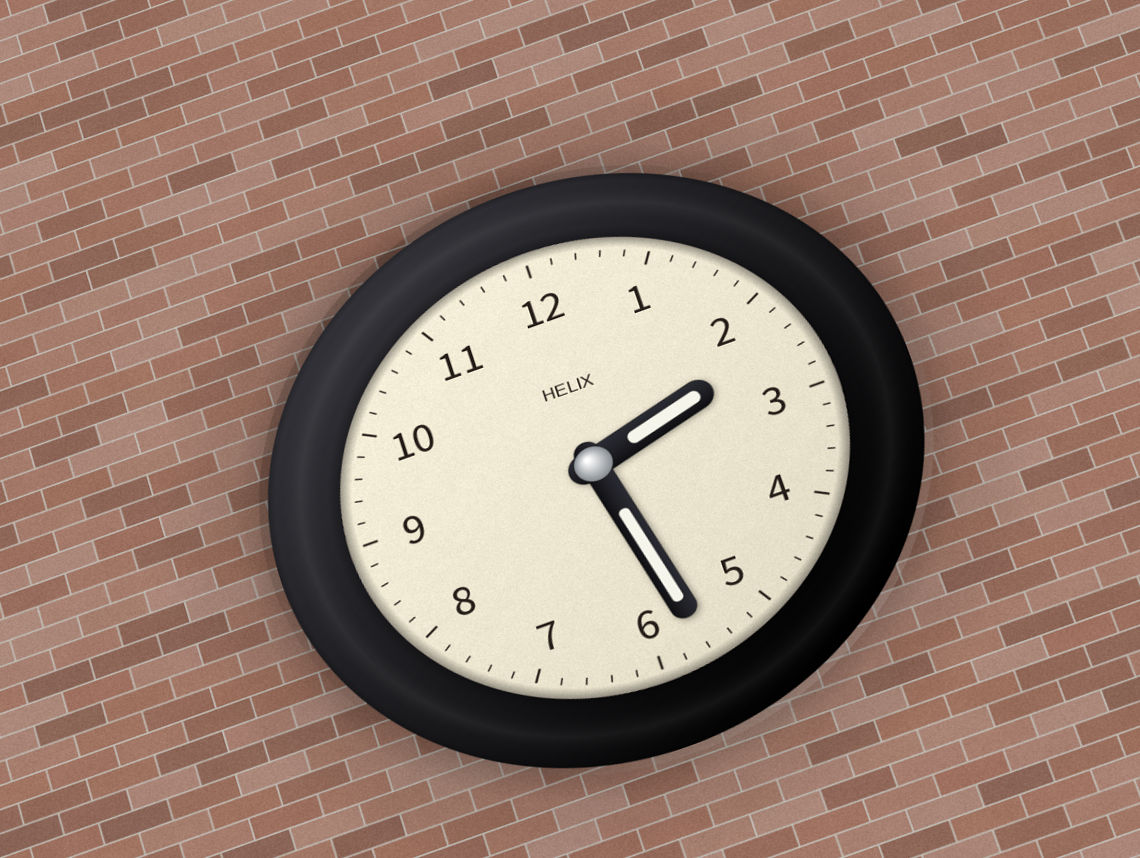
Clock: 2.28
